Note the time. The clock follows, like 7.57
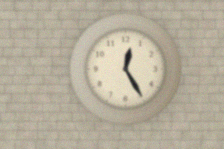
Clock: 12.25
